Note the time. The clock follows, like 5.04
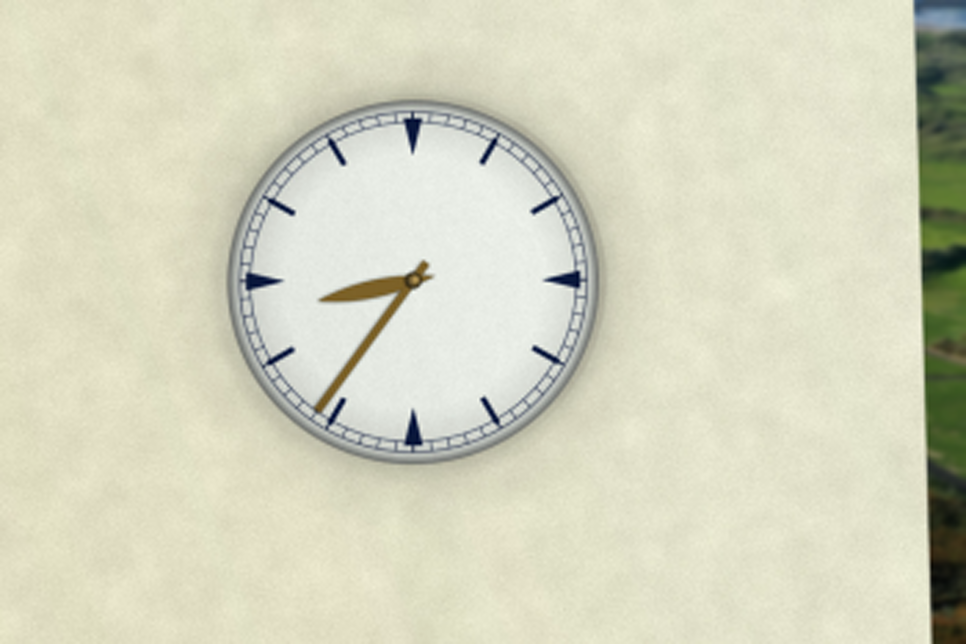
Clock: 8.36
